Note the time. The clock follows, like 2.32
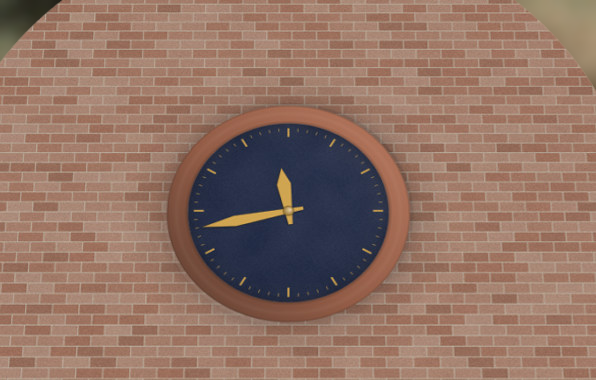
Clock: 11.43
